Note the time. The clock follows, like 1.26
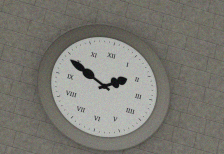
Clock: 1.49
